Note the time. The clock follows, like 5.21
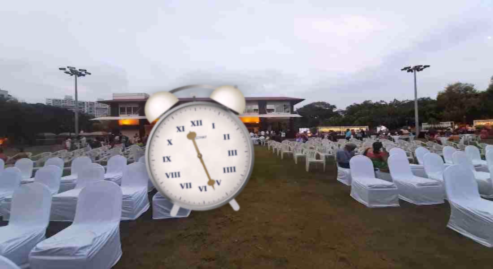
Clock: 11.27
